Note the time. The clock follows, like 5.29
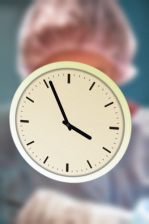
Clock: 3.56
